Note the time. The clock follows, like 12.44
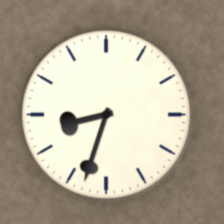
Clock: 8.33
